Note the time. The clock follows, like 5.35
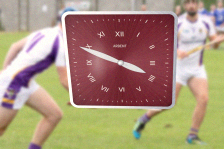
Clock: 3.49
